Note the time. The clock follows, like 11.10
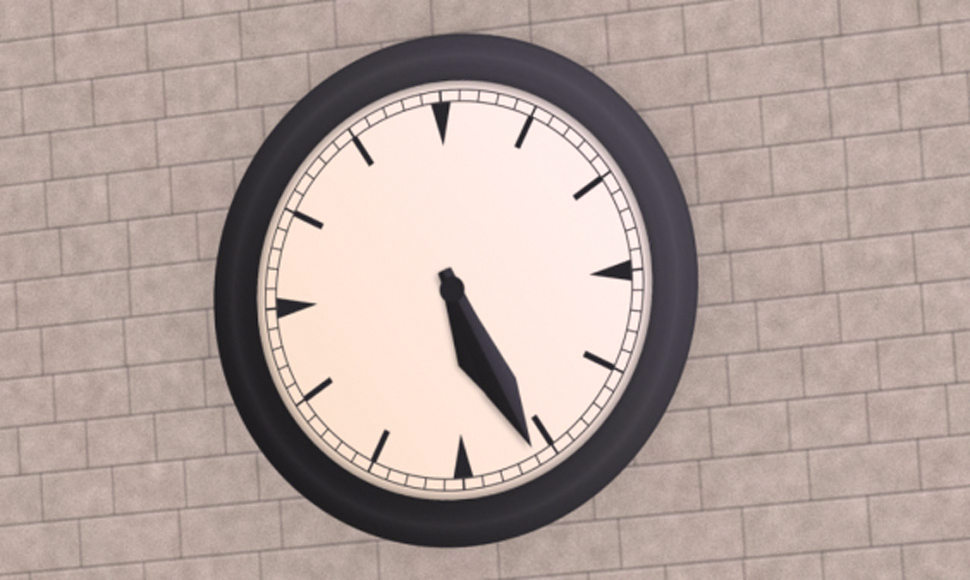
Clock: 5.26
